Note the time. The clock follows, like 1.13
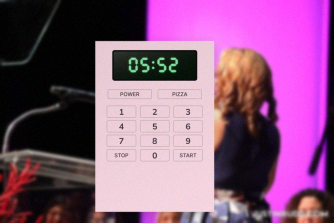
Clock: 5.52
